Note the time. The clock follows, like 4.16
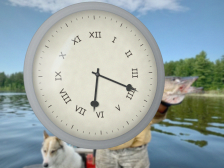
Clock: 6.19
